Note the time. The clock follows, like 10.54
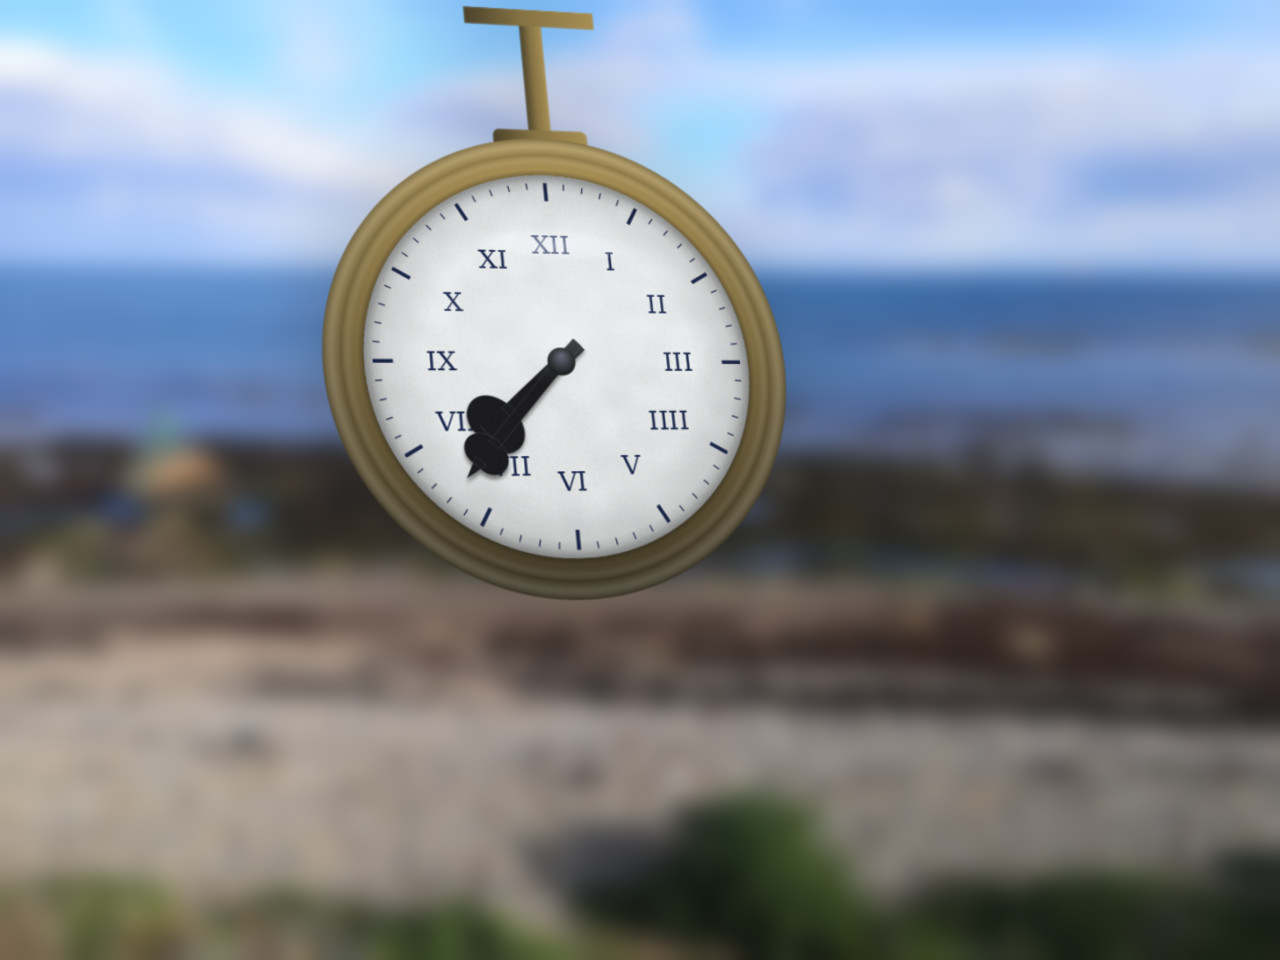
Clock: 7.37
